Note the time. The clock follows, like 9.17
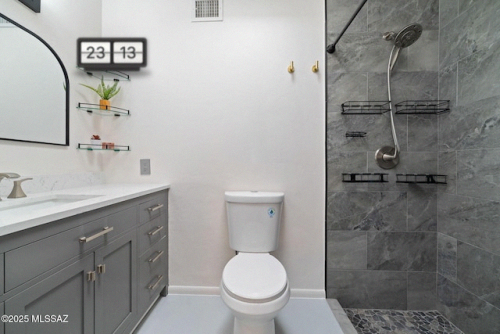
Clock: 23.13
